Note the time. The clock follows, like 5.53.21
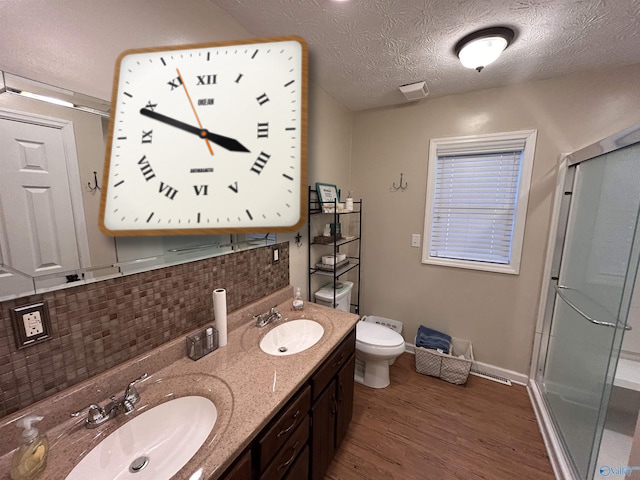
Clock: 3.48.56
